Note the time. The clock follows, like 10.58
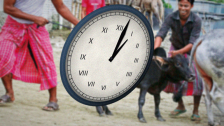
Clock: 1.02
